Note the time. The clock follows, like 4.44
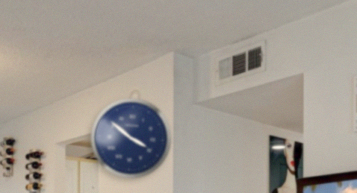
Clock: 3.51
